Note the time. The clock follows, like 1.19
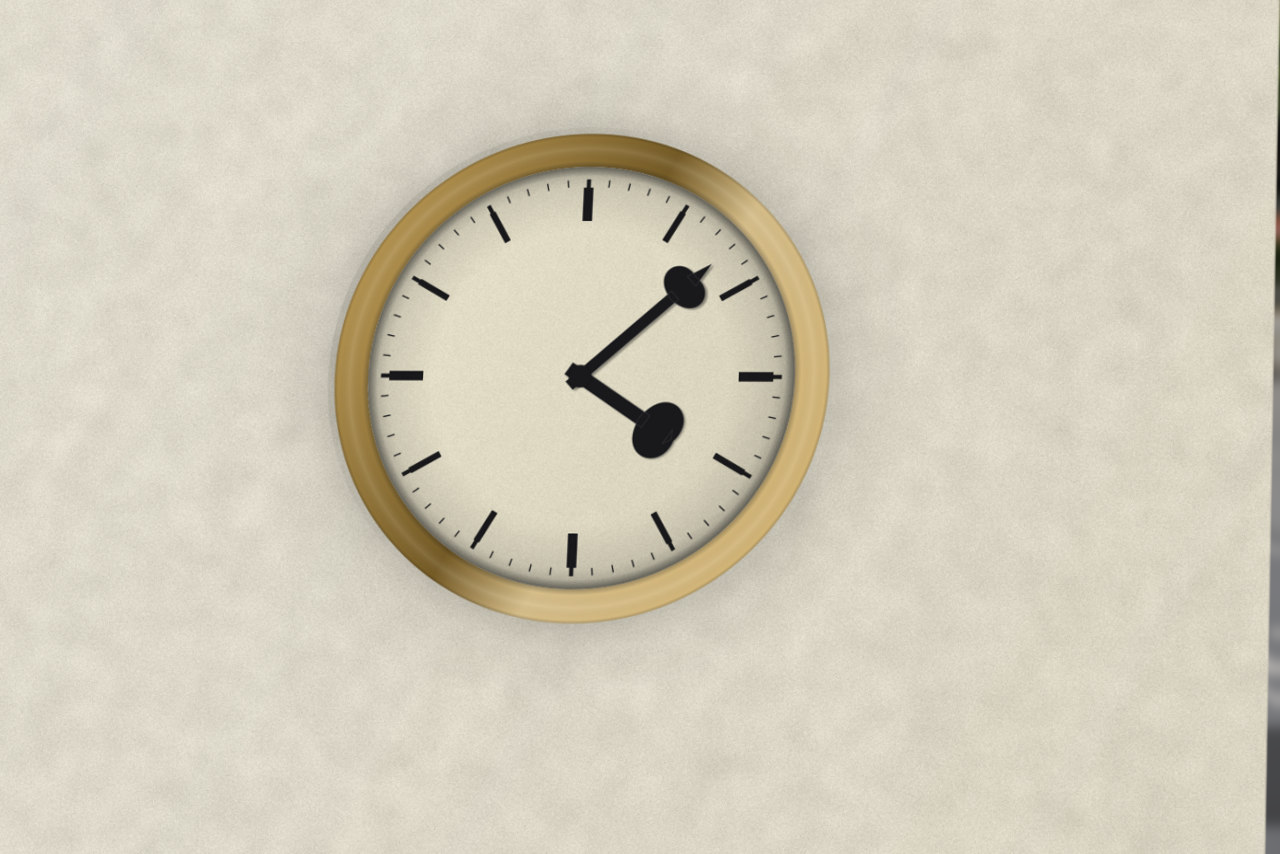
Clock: 4.08
